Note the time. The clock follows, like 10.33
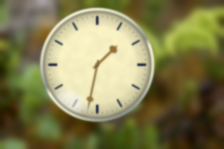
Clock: 1.32
